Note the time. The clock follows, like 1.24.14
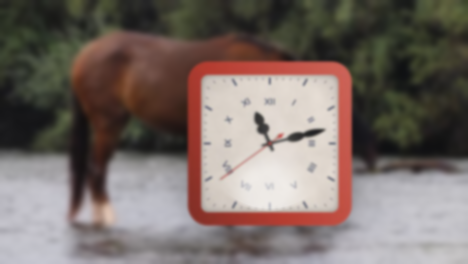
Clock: 11.12.39
